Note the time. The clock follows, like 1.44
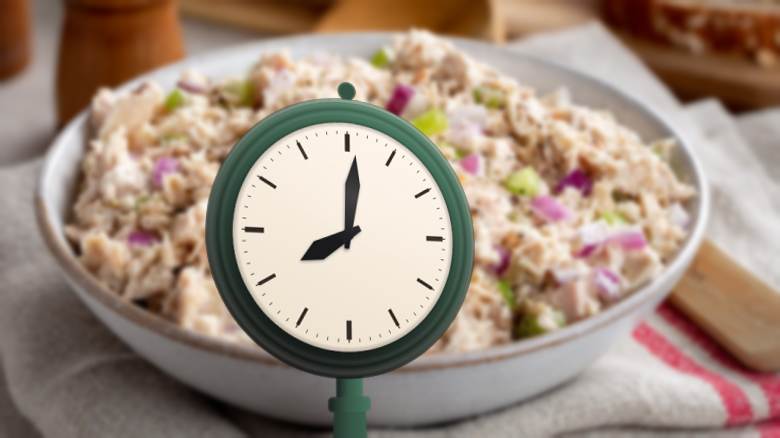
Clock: 8.01
